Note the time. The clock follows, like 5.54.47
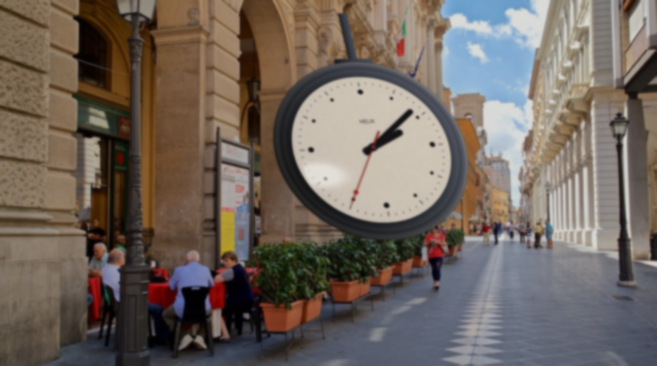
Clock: 2.08.35
